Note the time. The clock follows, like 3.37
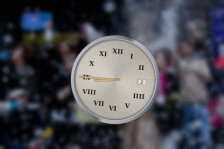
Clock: 8.45
